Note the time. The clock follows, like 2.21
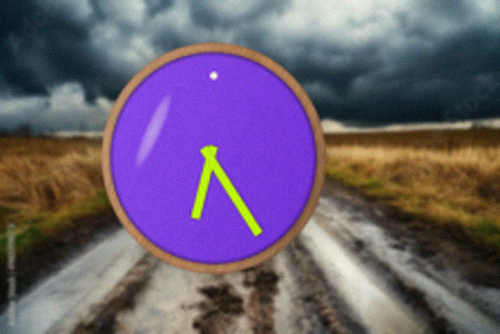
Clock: 6.24
